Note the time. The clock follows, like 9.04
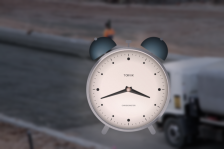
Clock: 3.42
